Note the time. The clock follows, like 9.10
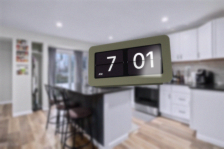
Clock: 7.01
